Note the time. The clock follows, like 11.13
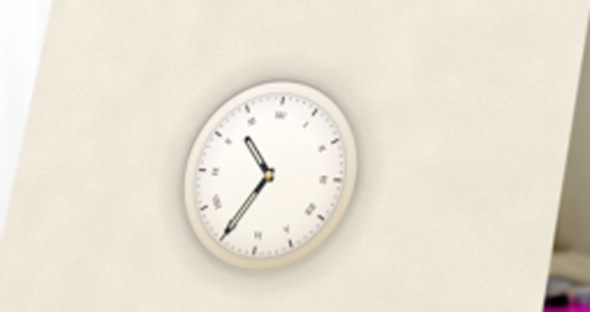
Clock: 10.35
